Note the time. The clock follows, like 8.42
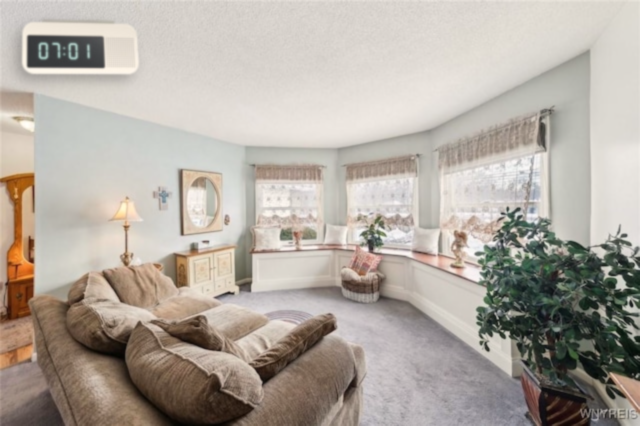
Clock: 7.01
